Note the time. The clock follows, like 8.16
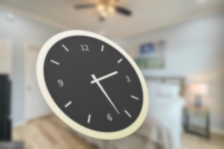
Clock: 2.27
